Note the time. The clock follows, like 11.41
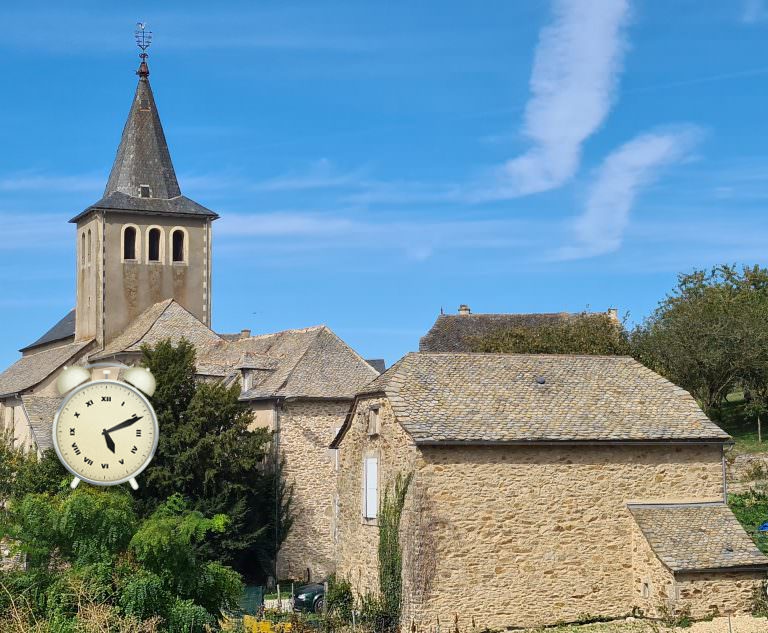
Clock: 5.11
